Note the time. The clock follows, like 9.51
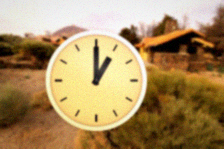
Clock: 1.00
